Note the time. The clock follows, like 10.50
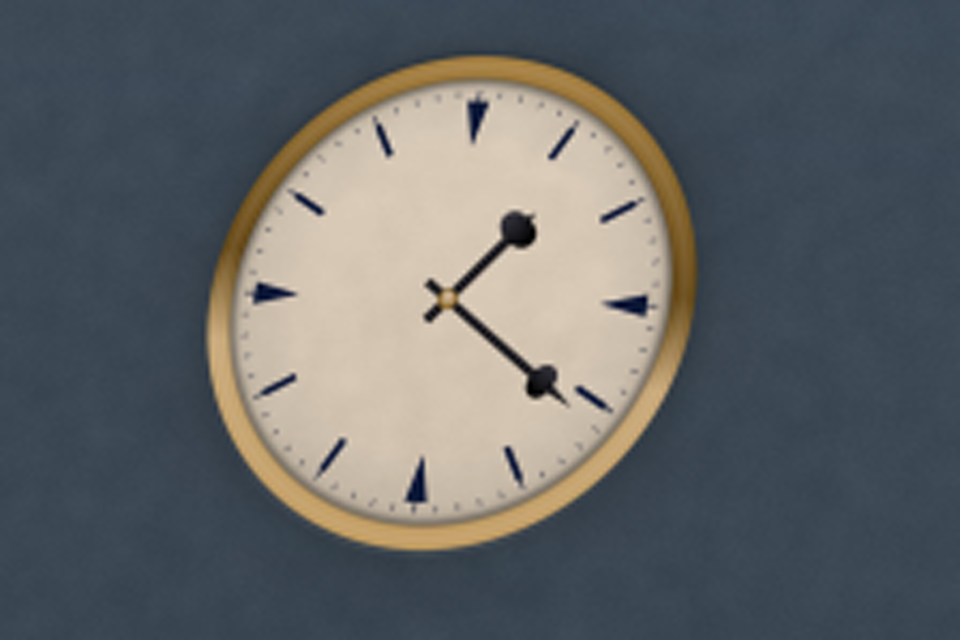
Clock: 1.21
